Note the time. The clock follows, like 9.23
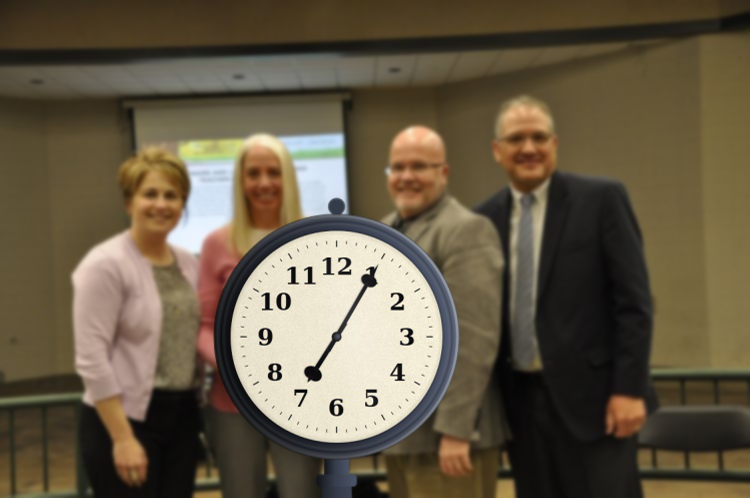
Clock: 7.05
